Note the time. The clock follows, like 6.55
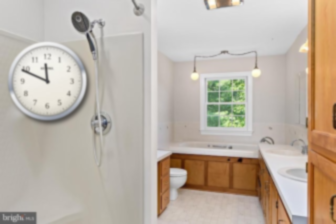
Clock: 11.49
